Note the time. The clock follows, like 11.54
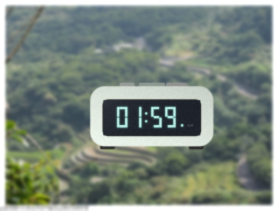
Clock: 1.59
